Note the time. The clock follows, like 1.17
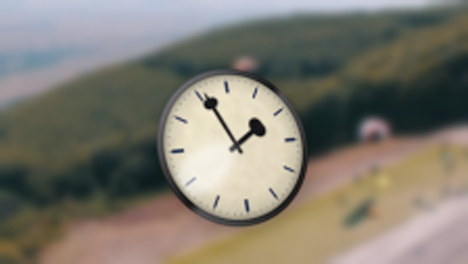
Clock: 1.56
